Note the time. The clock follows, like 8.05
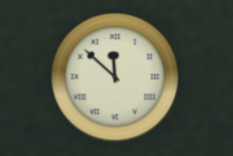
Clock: 11.52
